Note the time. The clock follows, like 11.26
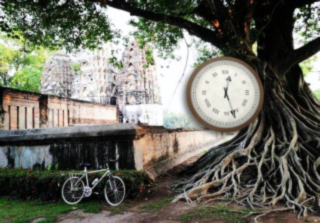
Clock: 12.27
